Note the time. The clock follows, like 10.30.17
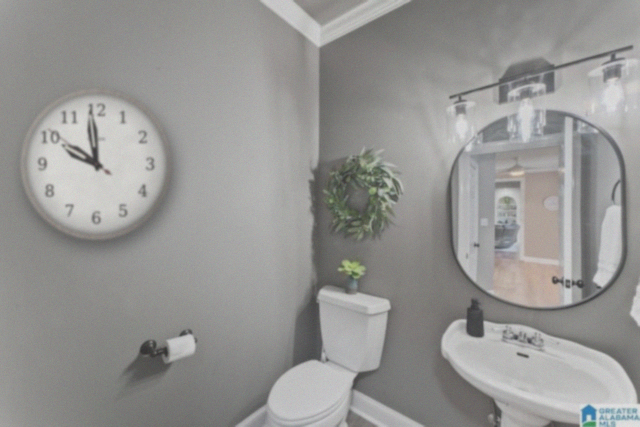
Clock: 9.58.51
